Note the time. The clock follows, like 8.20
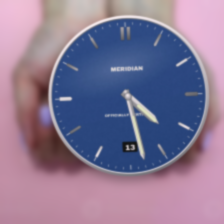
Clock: 4.28
